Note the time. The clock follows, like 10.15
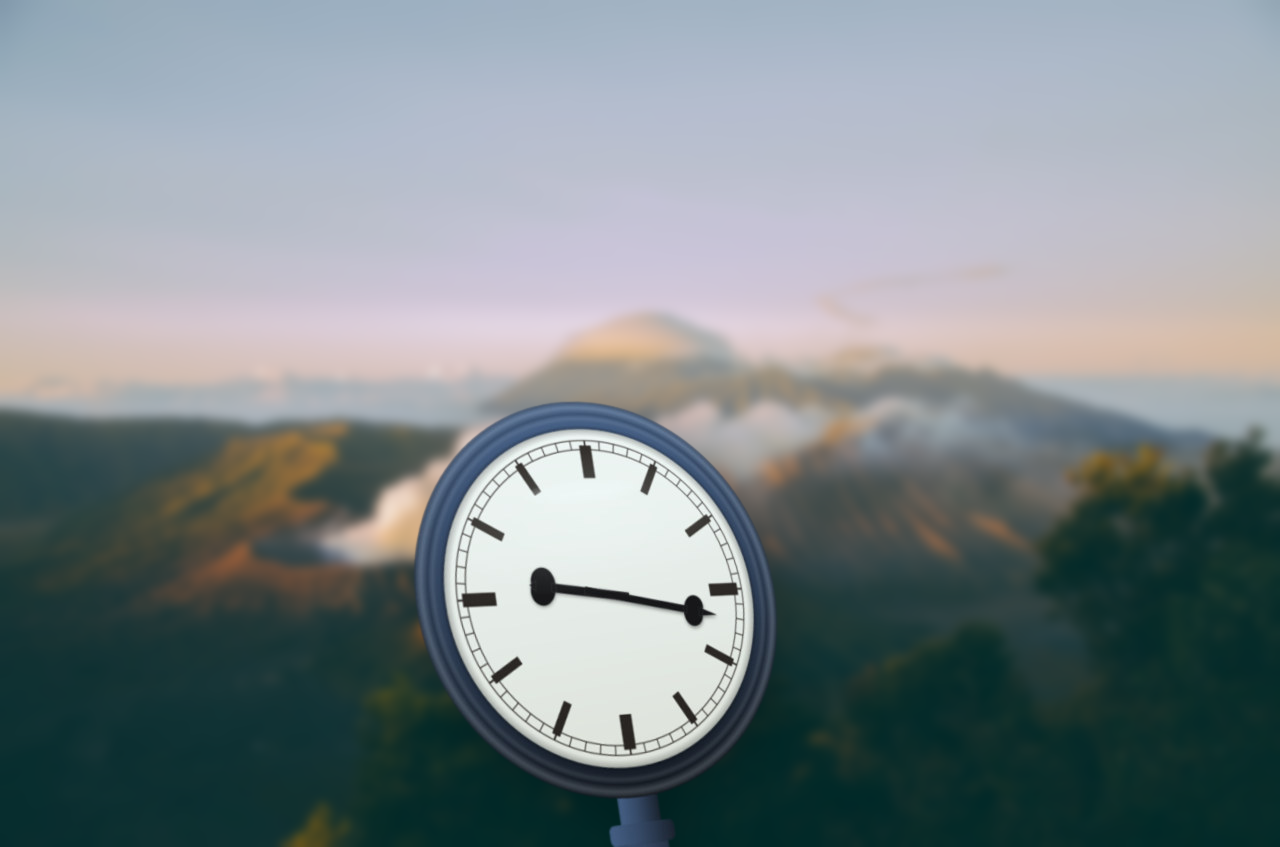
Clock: 9.17
